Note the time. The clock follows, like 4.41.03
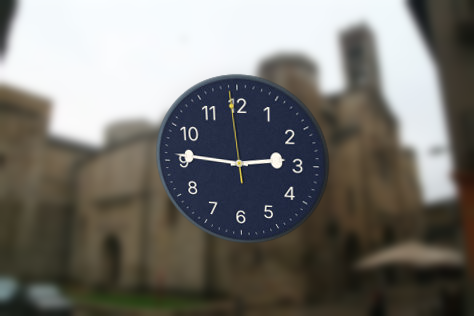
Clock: 2.45.59
